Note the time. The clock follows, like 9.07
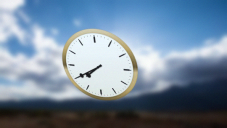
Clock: 7.40
